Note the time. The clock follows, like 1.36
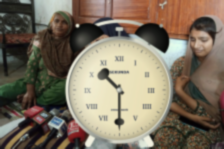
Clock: 10.30
